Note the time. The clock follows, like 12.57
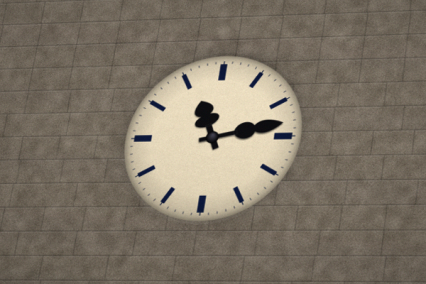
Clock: 11.13
